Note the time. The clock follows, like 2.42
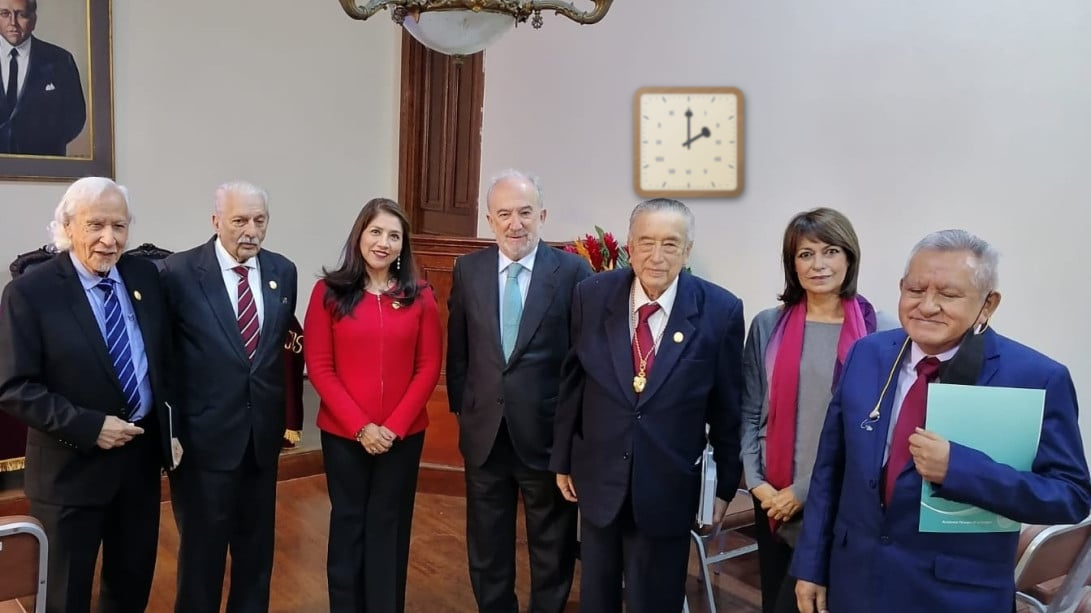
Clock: 2.00
